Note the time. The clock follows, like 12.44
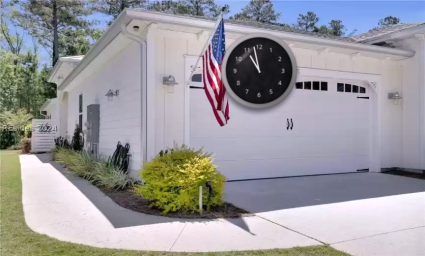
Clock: 10.58
